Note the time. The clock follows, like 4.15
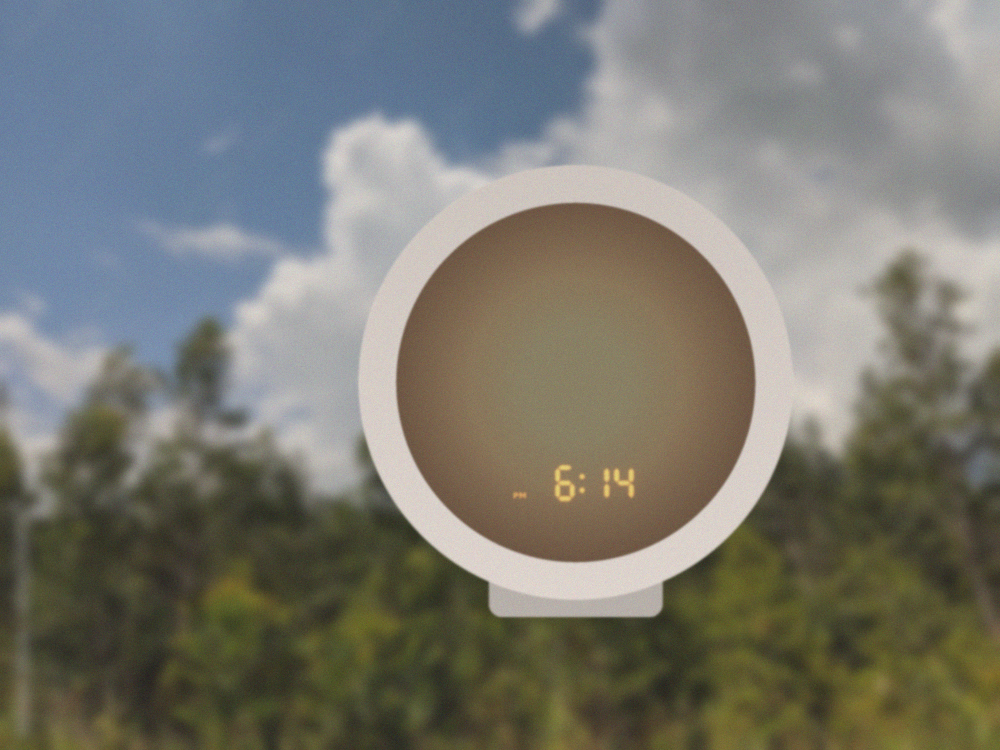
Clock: 6.14
